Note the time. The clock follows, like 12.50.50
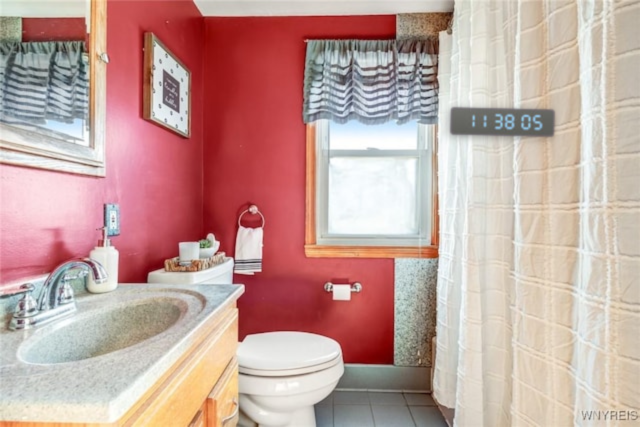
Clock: 11.38.05
